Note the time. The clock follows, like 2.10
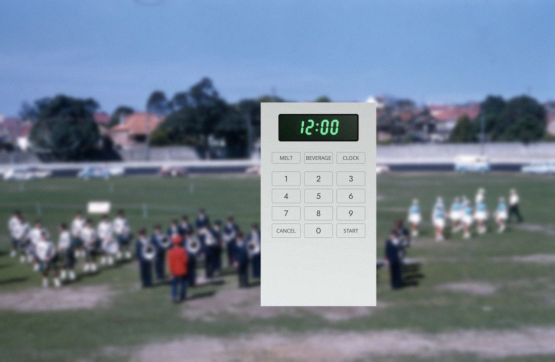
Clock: 12.00
